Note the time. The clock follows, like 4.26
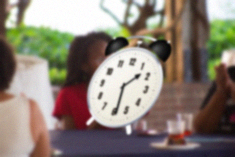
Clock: 1.29
